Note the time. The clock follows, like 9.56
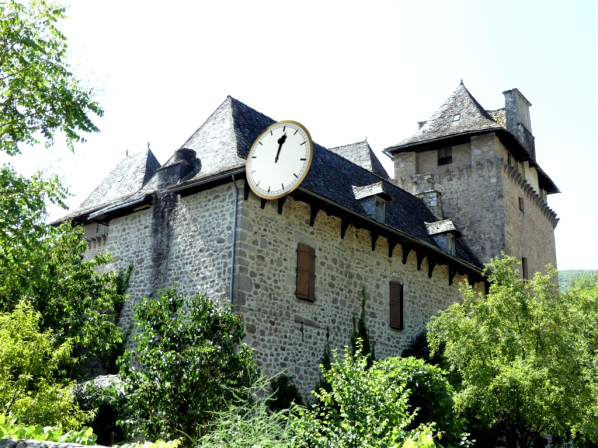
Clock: 12.01
